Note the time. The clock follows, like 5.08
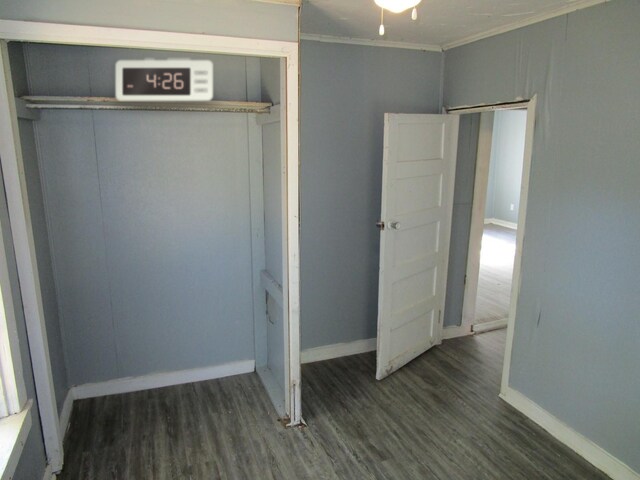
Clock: 4.26
